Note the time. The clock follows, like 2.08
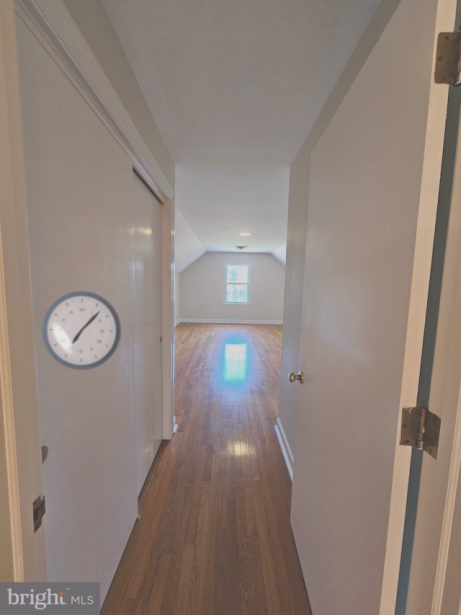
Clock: 7.07
